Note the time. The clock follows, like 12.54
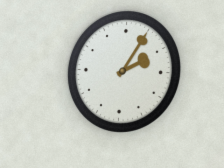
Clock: 2.05
